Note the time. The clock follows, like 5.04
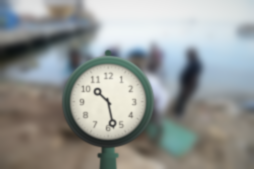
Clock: 10.28
